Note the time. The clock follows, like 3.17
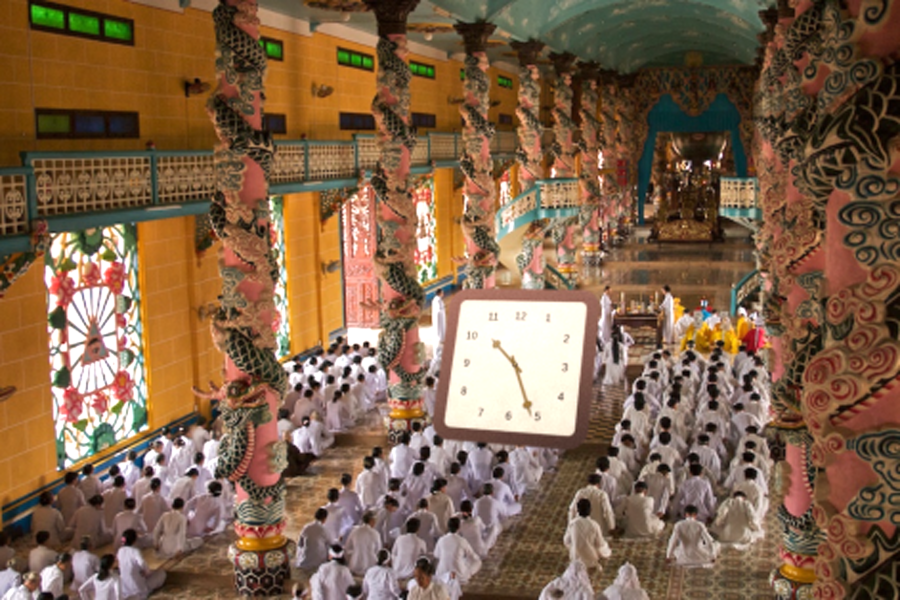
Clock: 10.26
